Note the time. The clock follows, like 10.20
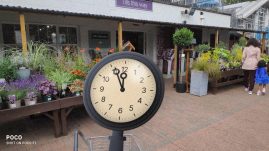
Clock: 11.56
